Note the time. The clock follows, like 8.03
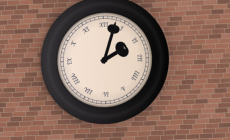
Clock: 2.03
